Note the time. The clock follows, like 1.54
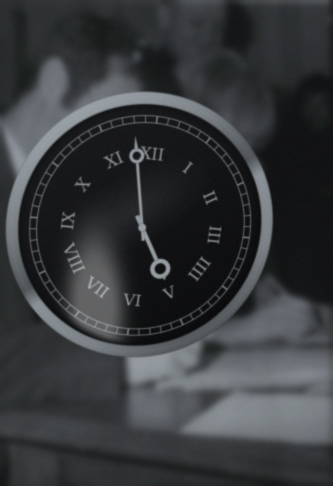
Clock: 4.58
